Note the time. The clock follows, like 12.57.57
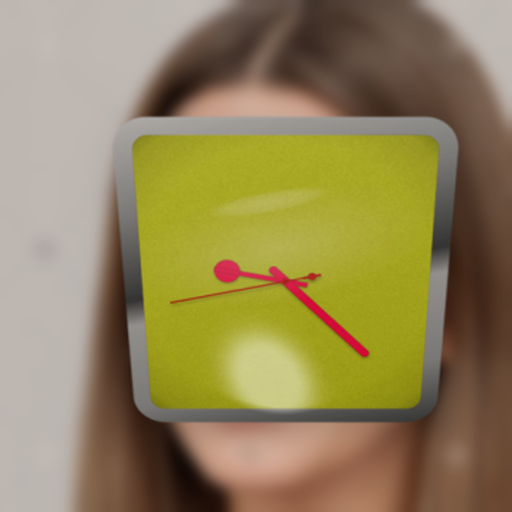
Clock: 9.22.43
